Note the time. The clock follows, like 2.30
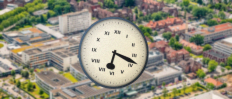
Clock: 6.18
